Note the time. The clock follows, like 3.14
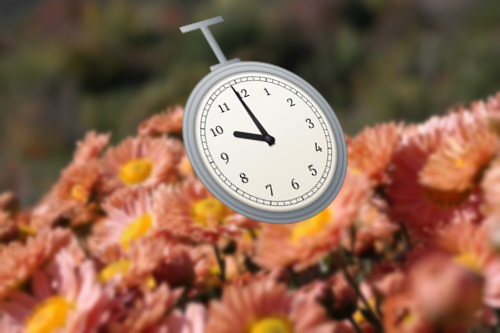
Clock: 9.59
